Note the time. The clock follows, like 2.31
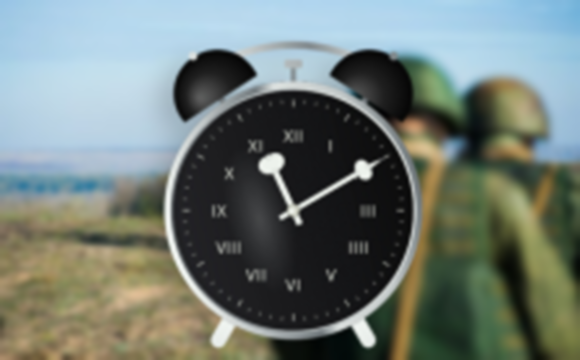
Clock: 11.10
